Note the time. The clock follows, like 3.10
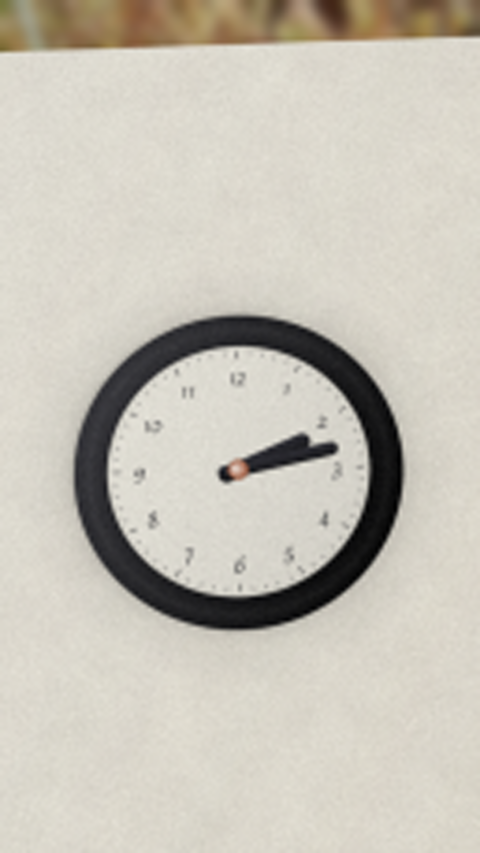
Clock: 2.13
